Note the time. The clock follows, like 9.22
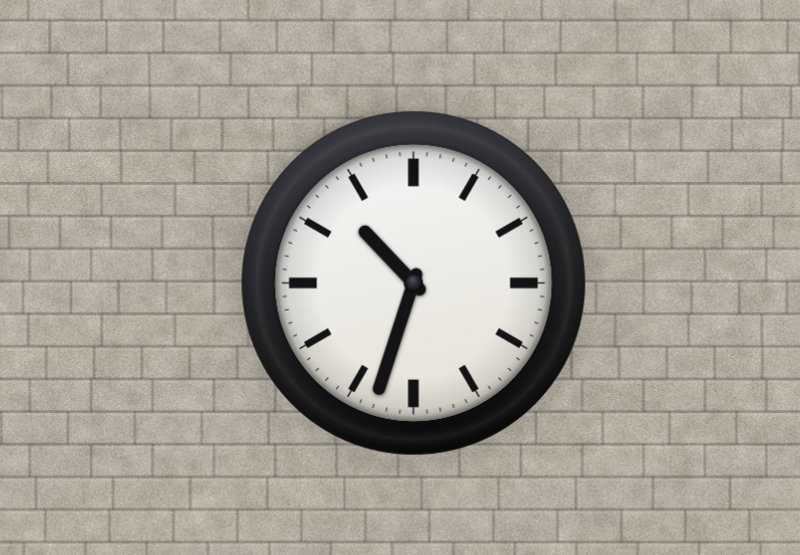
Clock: 10.33
